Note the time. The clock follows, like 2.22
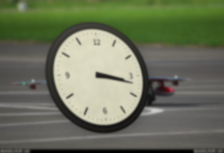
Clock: 3.17
